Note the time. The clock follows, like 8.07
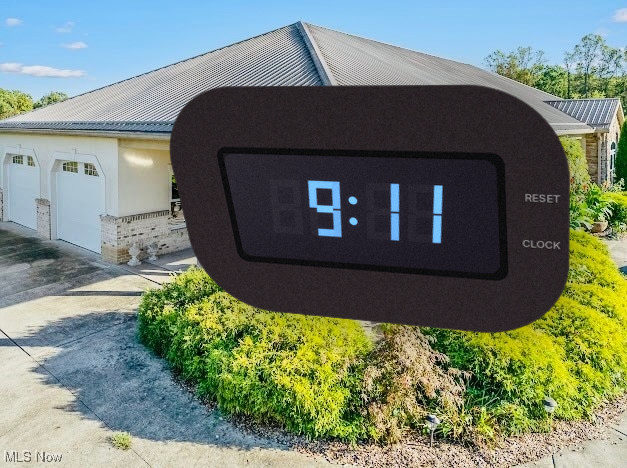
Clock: 9.11
